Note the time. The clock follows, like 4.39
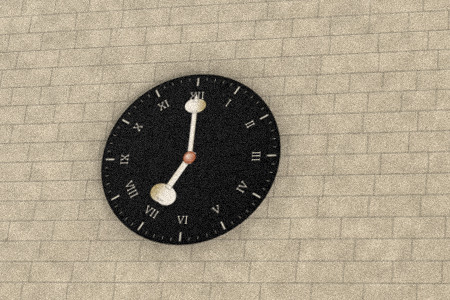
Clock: 7.00
